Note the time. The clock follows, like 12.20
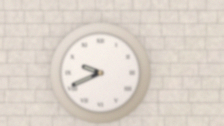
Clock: 9.41
